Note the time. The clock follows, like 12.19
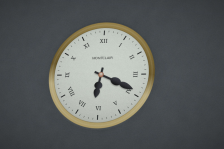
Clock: 6.19
